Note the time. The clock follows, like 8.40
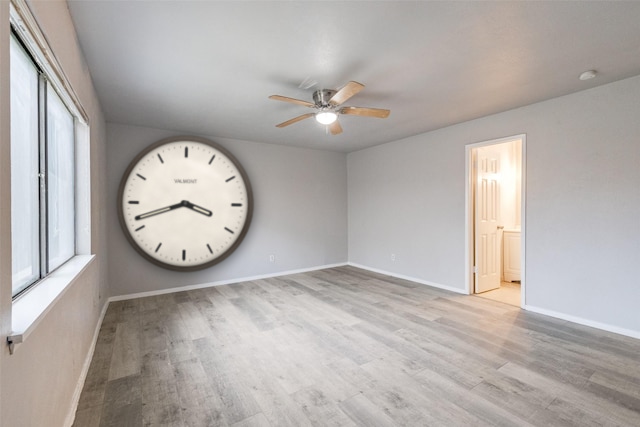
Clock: 3.42
